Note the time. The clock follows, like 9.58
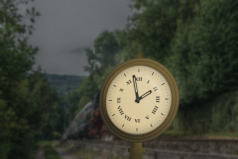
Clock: 1.58
